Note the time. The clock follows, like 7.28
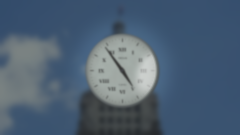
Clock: 4.54
